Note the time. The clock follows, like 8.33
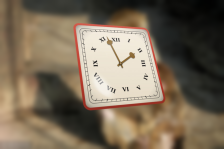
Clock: 1.57
